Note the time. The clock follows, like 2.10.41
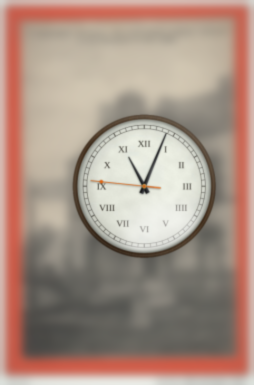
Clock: 11.03.46
